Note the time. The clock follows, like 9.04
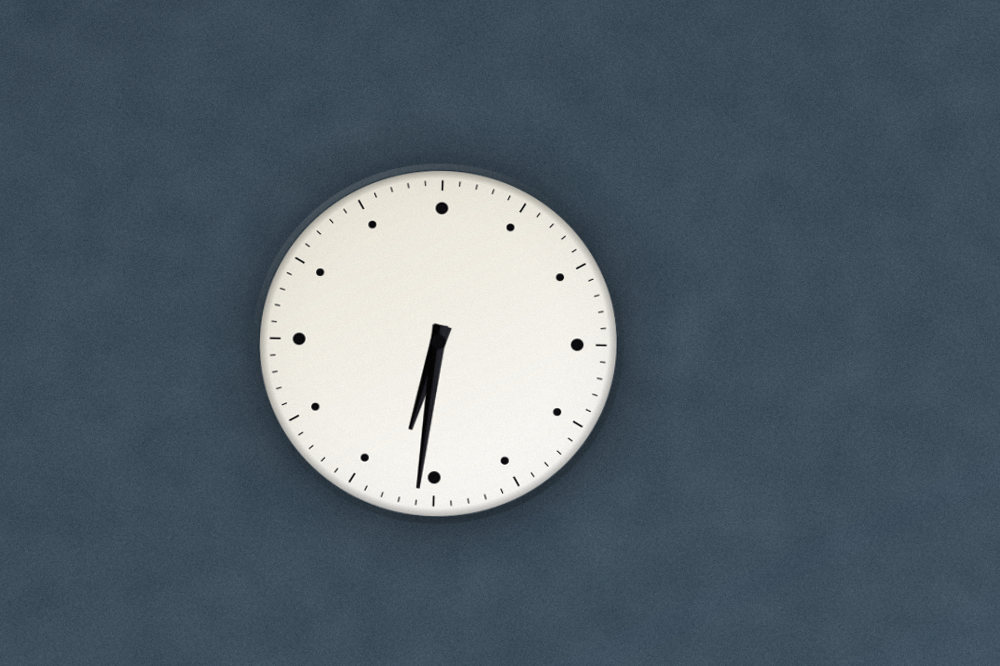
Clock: 6.31
